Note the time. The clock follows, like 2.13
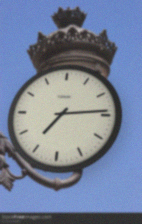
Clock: 7.14
